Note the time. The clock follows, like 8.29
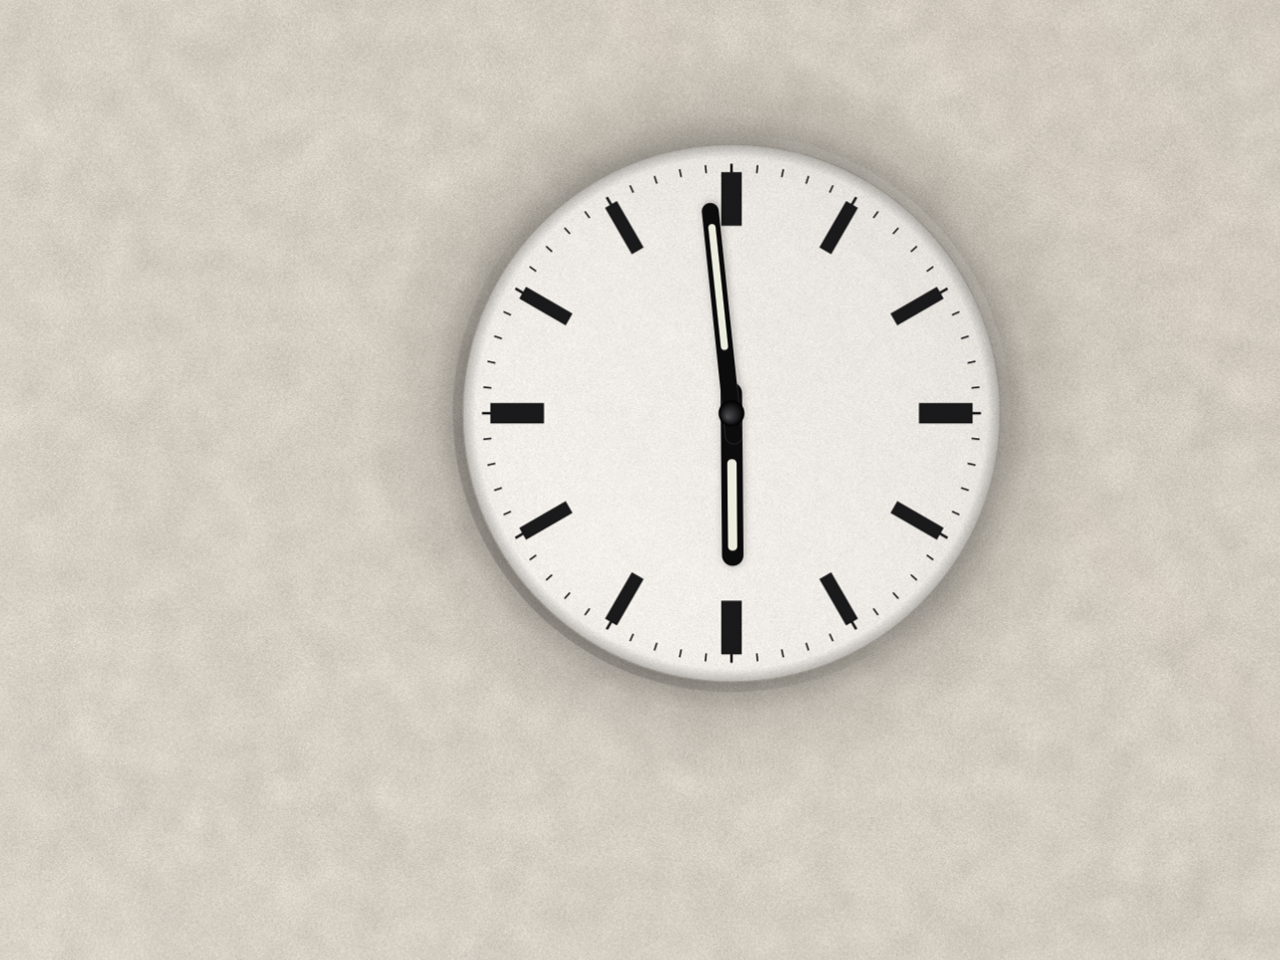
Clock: 5.59
